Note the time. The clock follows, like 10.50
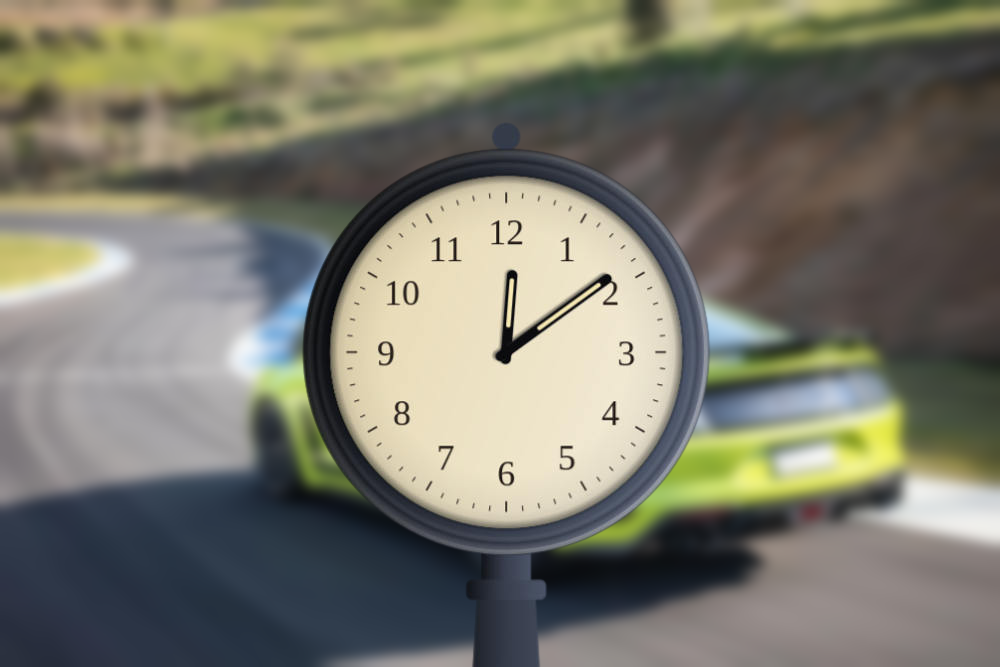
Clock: 12.09
